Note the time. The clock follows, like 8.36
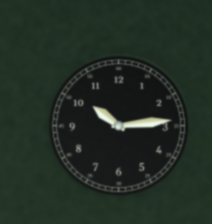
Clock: 10.14
